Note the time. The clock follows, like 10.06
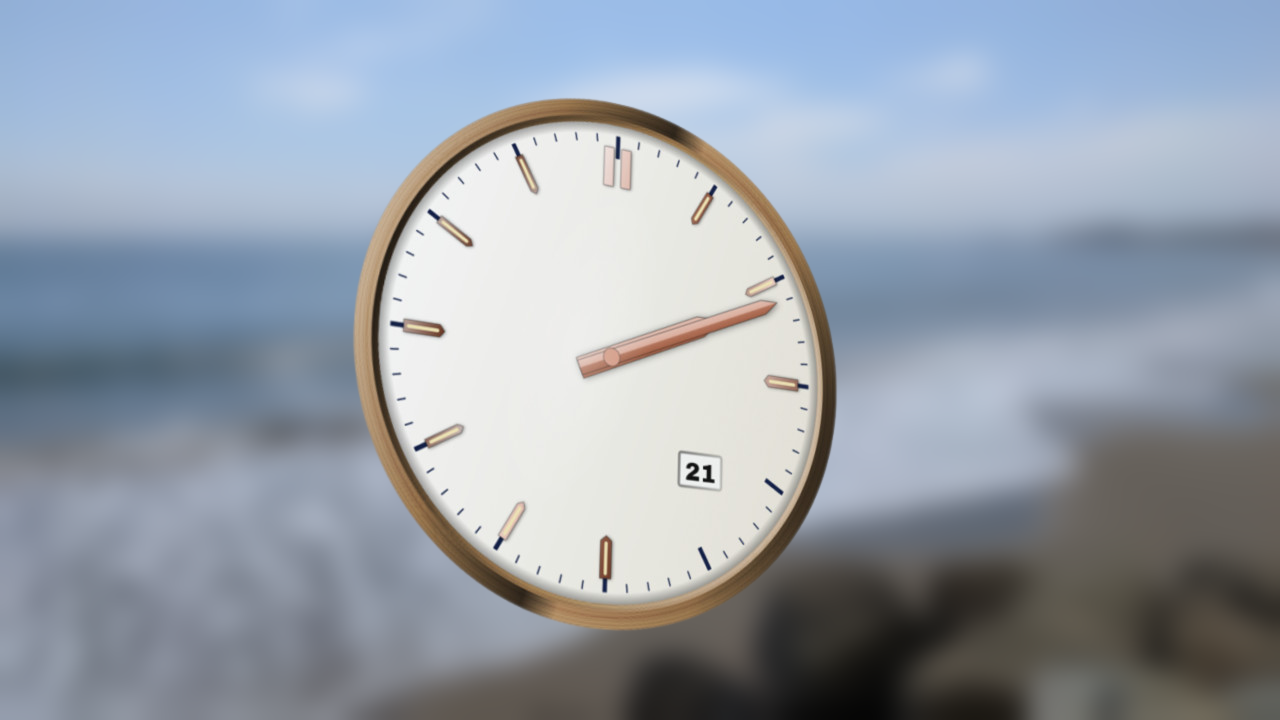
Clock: 2.11
